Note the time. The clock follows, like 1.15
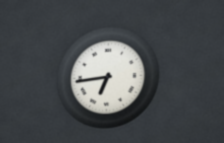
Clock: 6.44
